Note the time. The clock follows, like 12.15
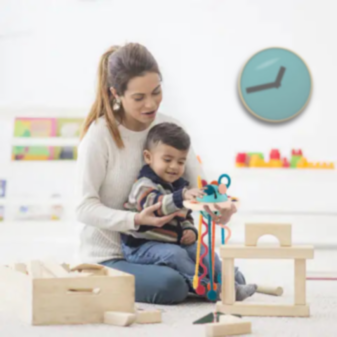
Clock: 12.43
